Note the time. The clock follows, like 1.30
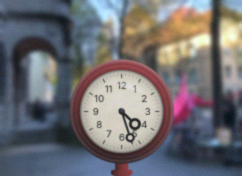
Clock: 4.27
